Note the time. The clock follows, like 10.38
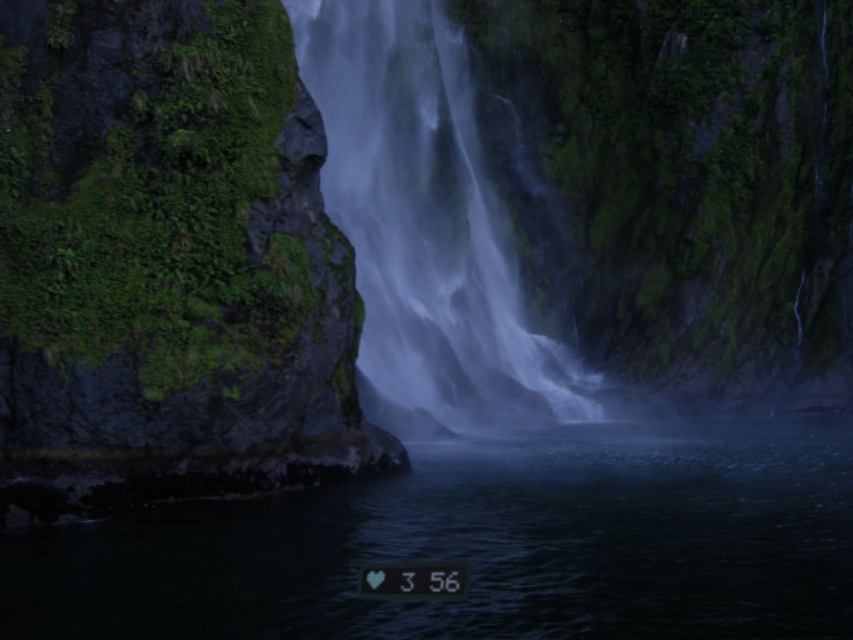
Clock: 3.56
